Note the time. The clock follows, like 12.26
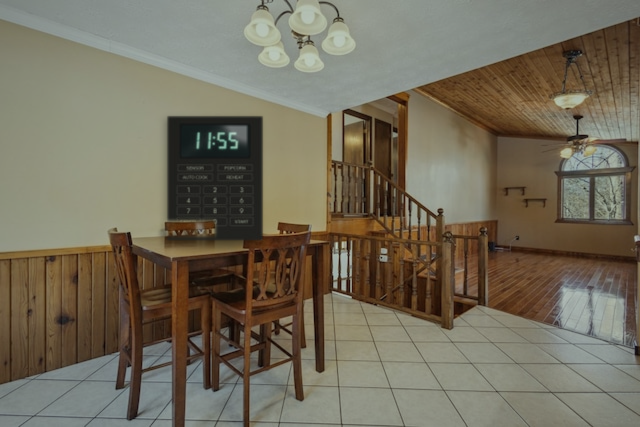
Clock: 11.55
